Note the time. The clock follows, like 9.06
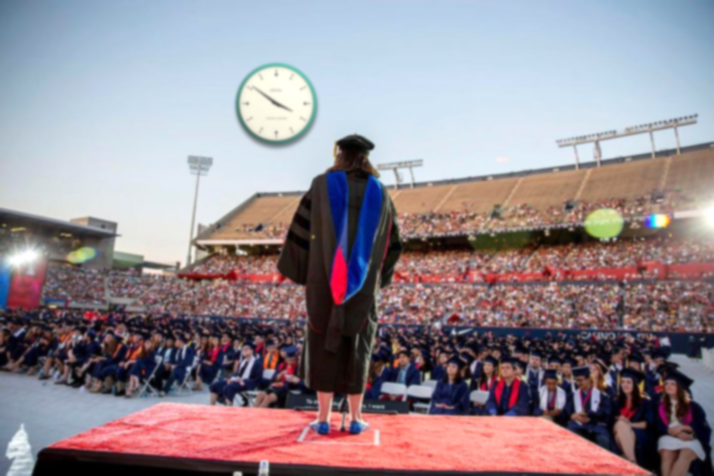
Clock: 3.51
